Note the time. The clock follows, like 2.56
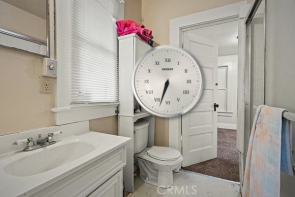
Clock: 6.33
